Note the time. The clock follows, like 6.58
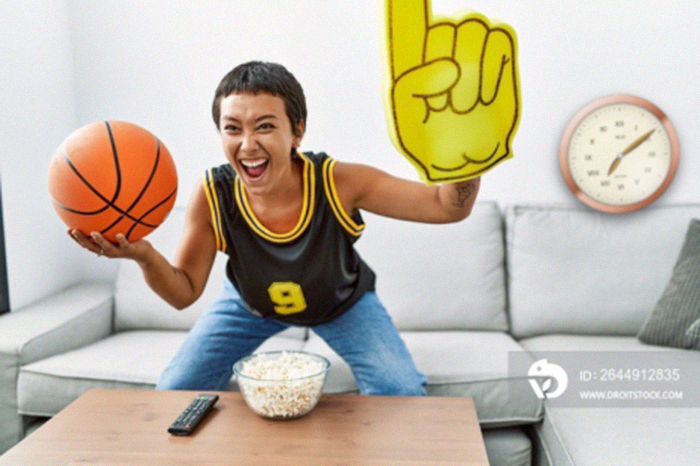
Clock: 7.09
